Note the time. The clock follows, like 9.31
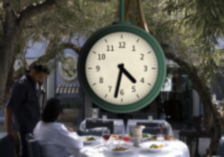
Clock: 4.32
